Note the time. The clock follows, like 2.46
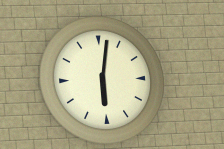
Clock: 6.02
